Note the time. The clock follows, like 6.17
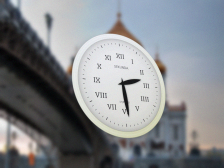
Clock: 2.29
